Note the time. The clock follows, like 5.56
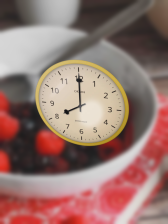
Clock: 8.00
